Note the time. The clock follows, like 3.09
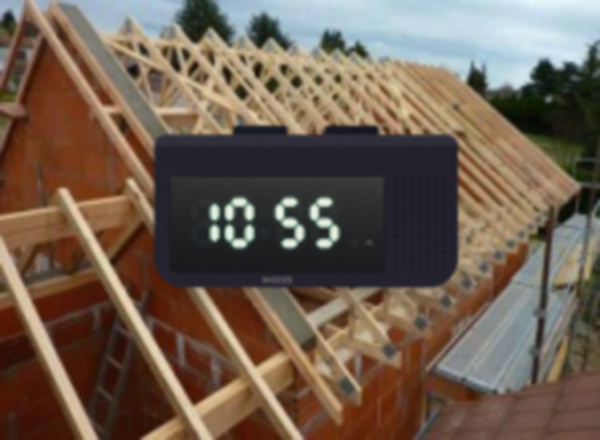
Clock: 10.55
